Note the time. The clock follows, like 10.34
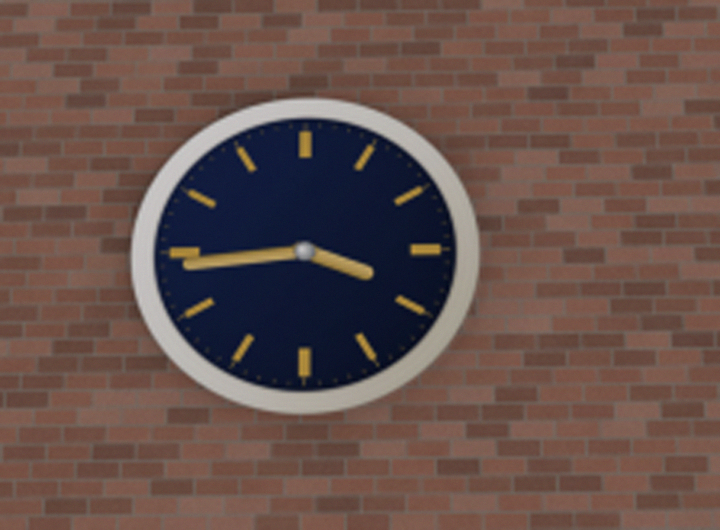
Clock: 3.44
